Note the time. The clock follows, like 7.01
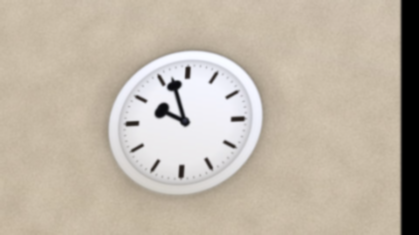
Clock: 9.57
